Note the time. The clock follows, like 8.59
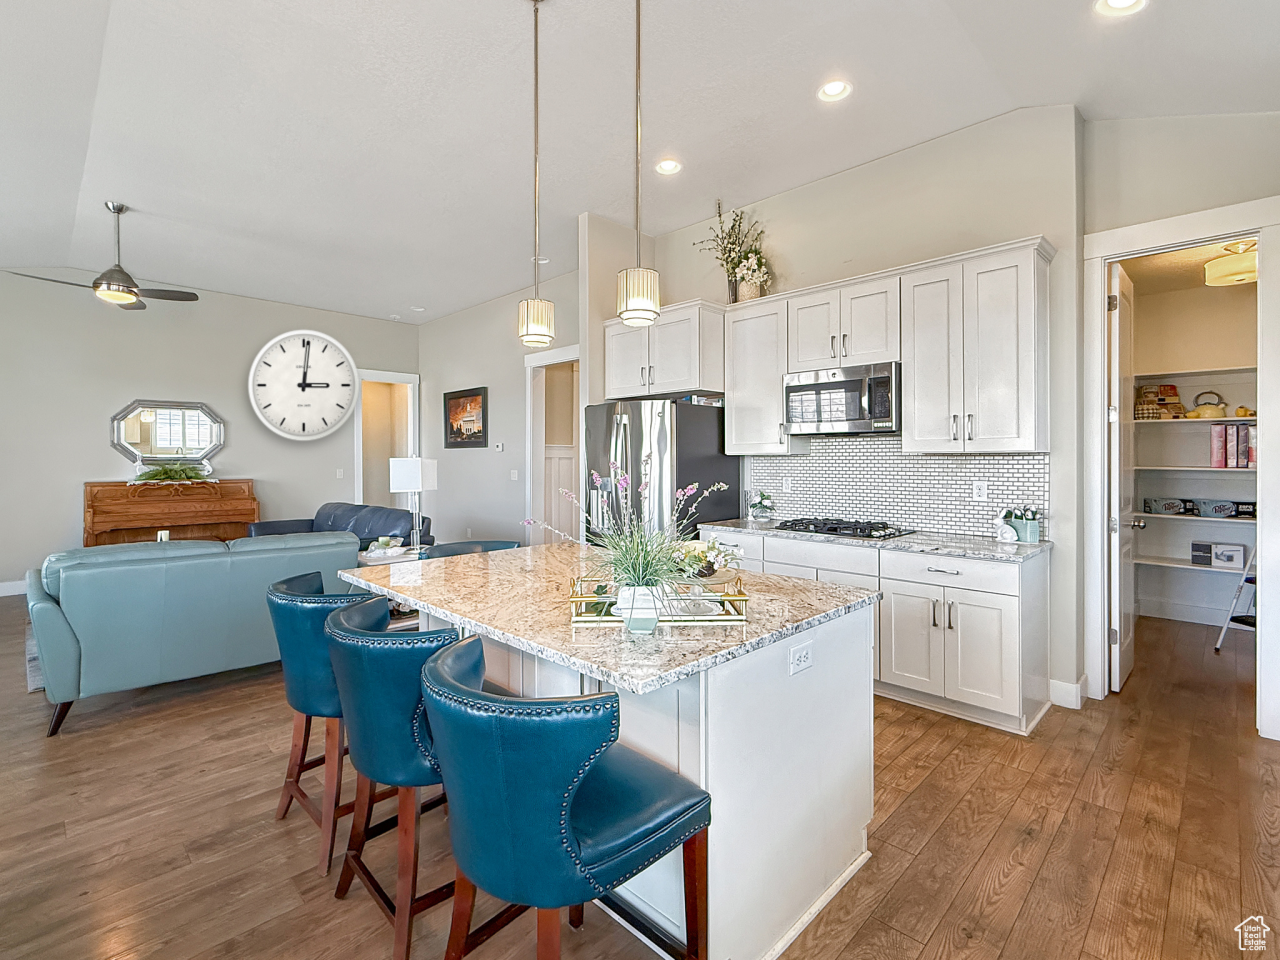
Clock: 3.01
